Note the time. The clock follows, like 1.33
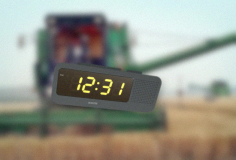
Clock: 12.31
